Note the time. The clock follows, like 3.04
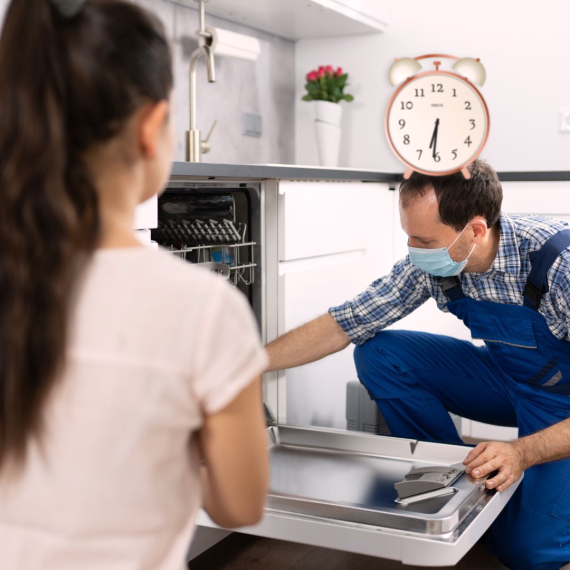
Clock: 6.31
